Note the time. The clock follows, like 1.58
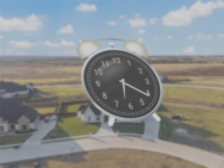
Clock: 6.21
